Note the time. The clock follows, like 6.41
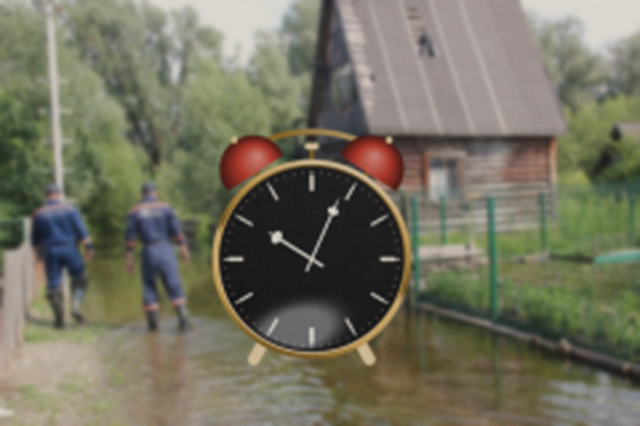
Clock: 10.04
